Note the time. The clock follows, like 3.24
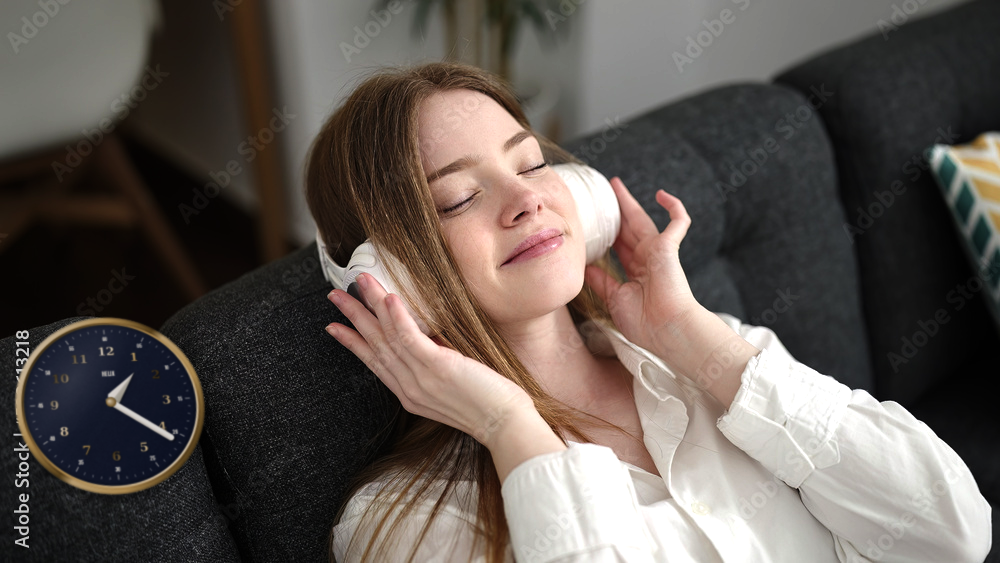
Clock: 1.21
